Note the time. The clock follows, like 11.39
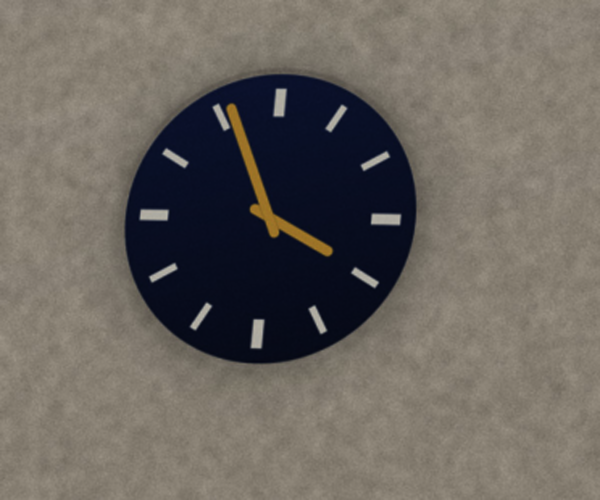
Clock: 3.56
